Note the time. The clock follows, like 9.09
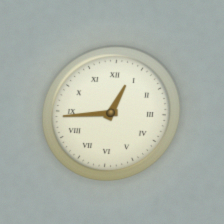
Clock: 12.44
